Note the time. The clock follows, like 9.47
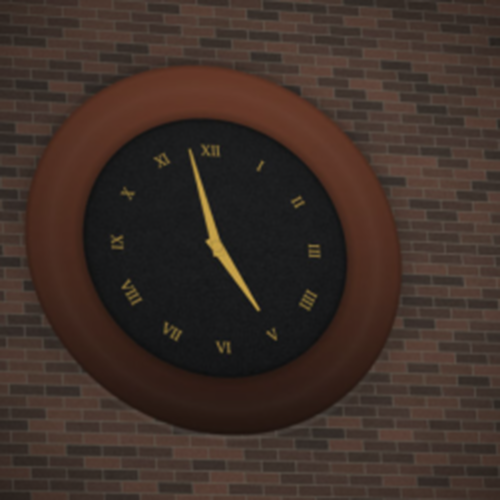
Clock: 4.58
